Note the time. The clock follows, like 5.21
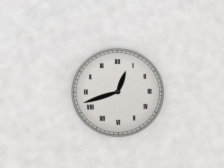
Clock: 12.42
